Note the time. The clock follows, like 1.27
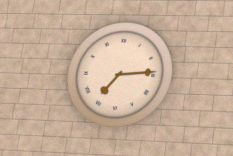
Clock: 7.14
